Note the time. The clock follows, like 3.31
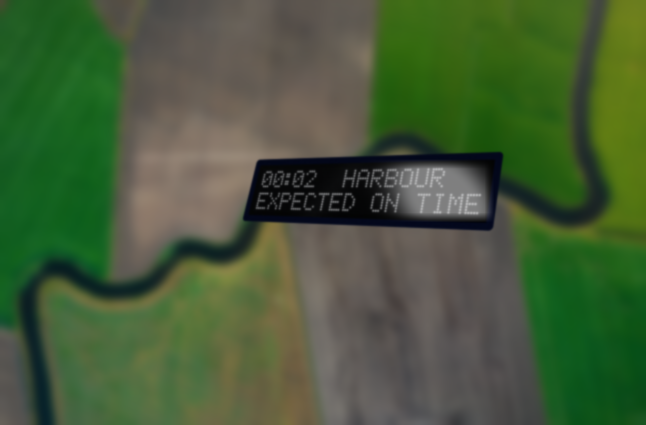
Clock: 0.02
